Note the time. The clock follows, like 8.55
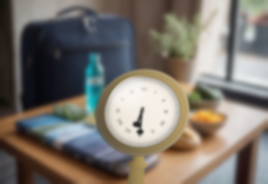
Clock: 6.30
